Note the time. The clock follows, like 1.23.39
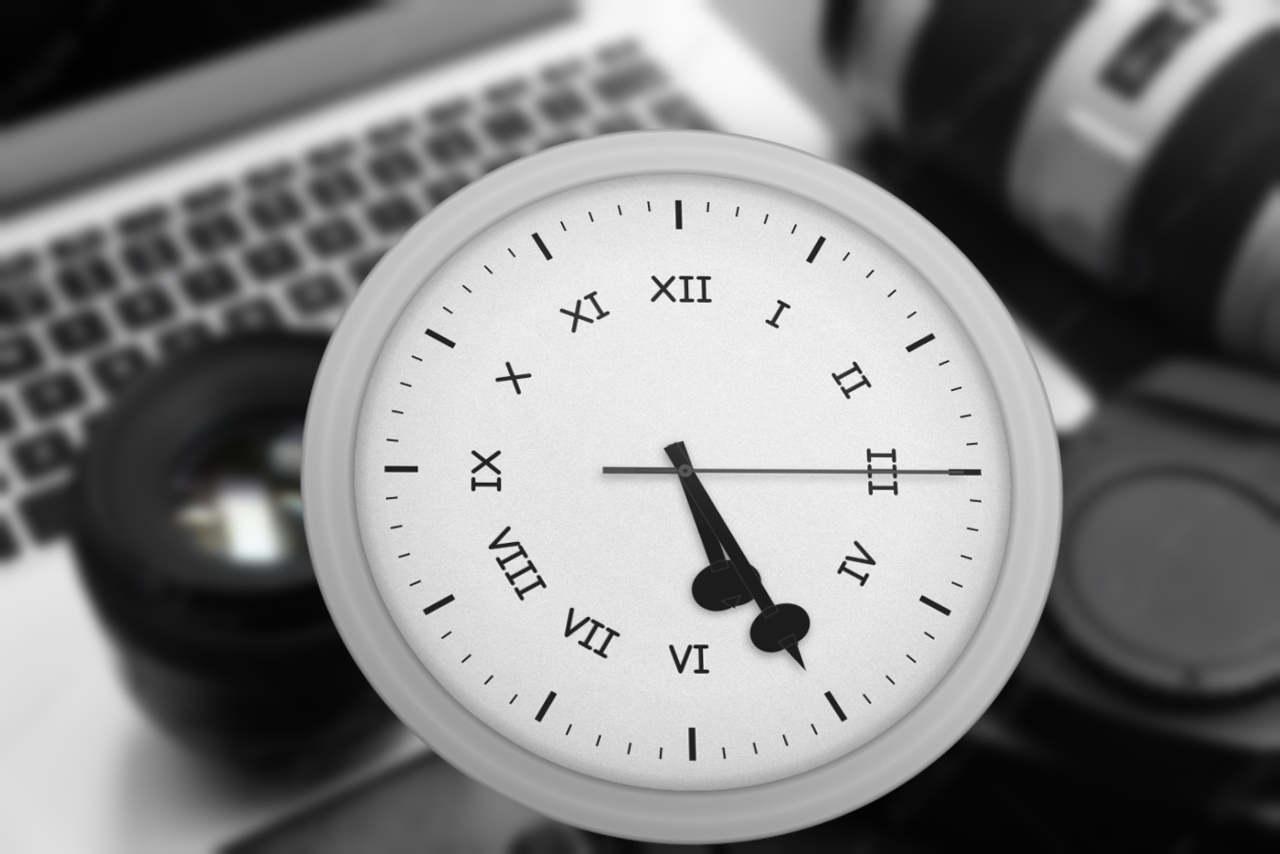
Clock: 5.25.15
